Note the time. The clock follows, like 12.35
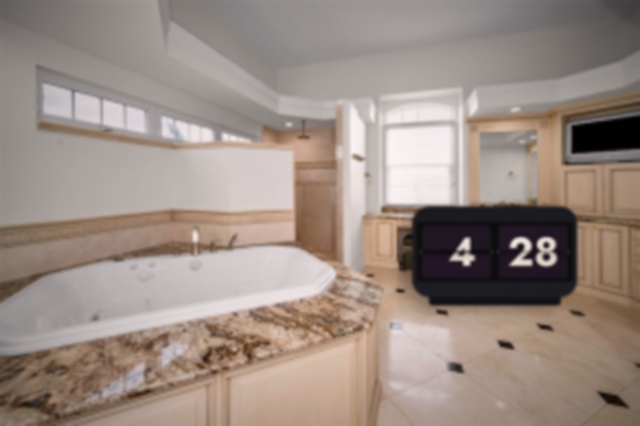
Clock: 4.28
